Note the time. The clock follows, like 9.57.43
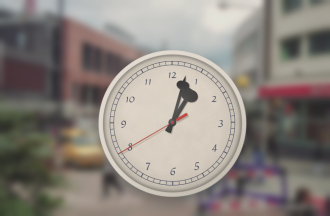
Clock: 1.02.40
